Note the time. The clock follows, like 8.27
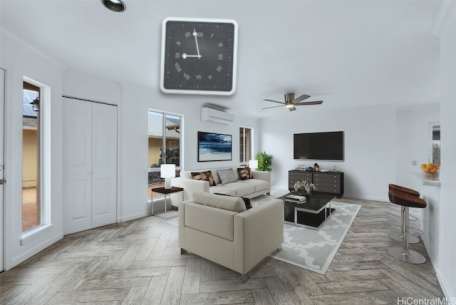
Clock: 8.58
